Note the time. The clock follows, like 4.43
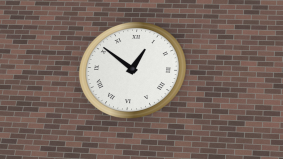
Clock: 12.51
